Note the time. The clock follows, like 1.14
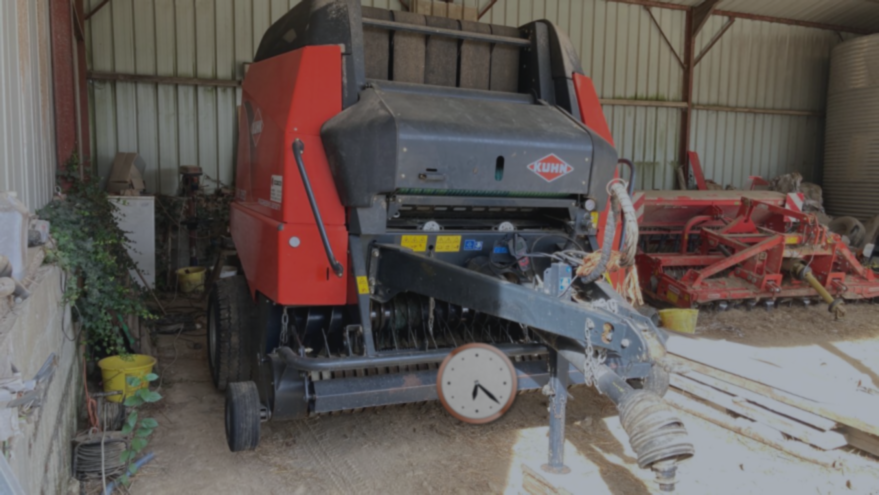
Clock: 6.22
